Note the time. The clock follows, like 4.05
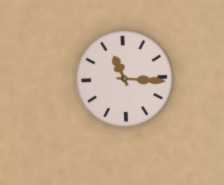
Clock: 11.16
